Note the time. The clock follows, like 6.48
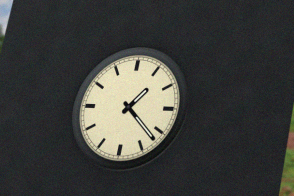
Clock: 1.22
